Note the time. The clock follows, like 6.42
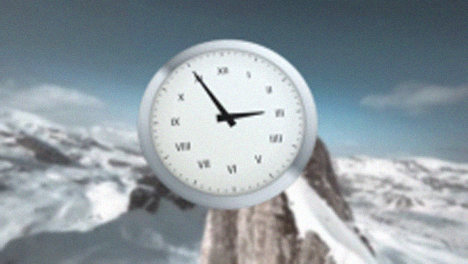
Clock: 2.55
